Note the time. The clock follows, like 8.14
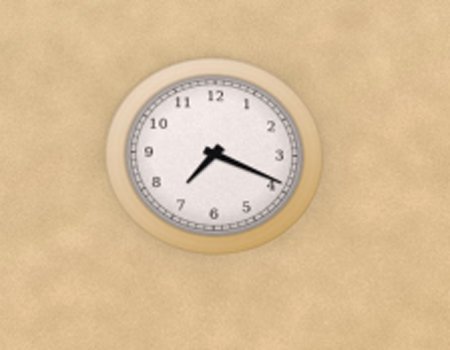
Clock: 7.19
